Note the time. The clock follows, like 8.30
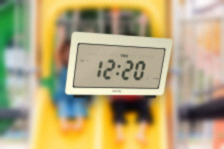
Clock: 12.20
